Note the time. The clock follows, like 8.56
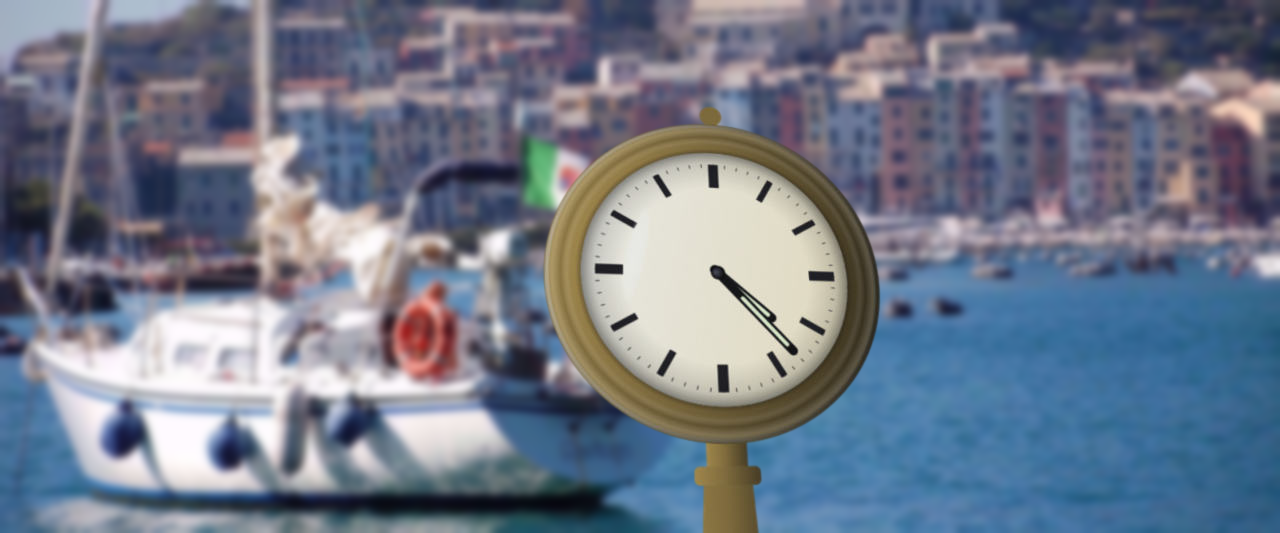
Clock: 4.23
